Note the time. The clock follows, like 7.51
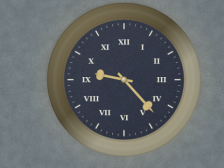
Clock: 9.23
